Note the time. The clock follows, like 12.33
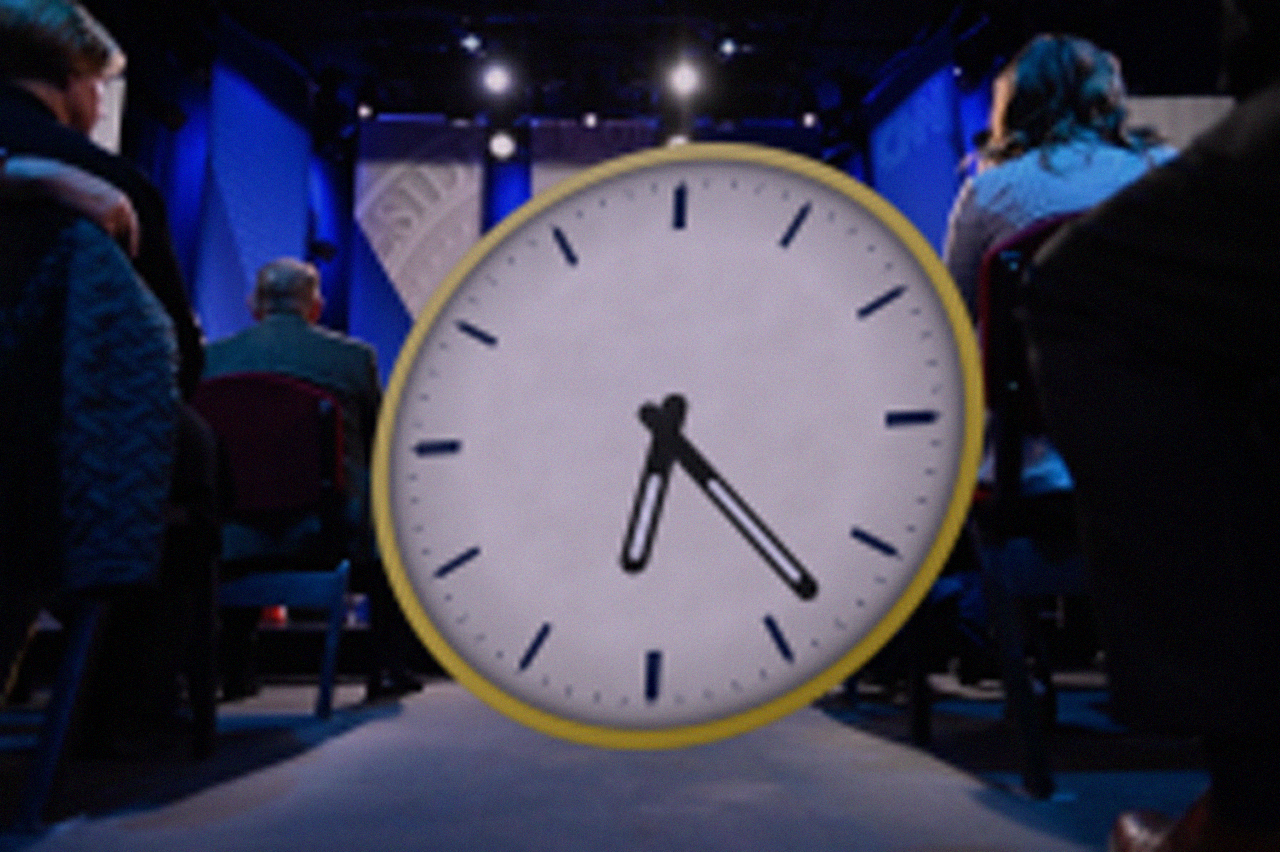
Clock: 6.23
